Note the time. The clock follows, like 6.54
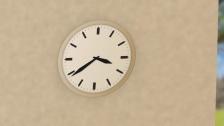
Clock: 3.39
